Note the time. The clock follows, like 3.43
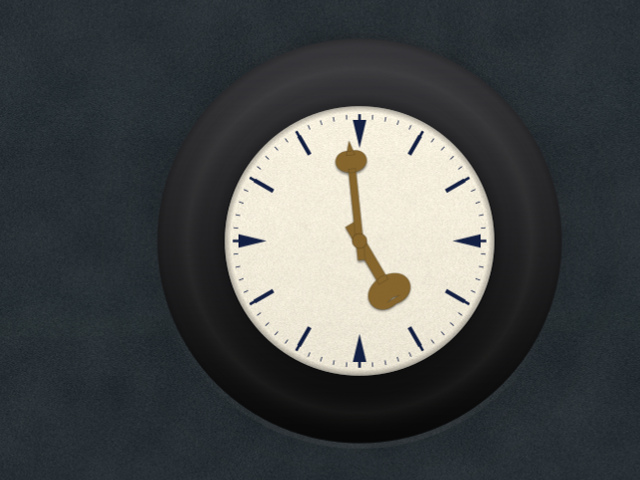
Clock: 4.59
